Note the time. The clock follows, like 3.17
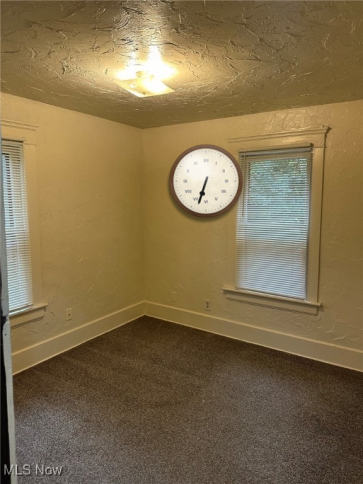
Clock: 6.33
